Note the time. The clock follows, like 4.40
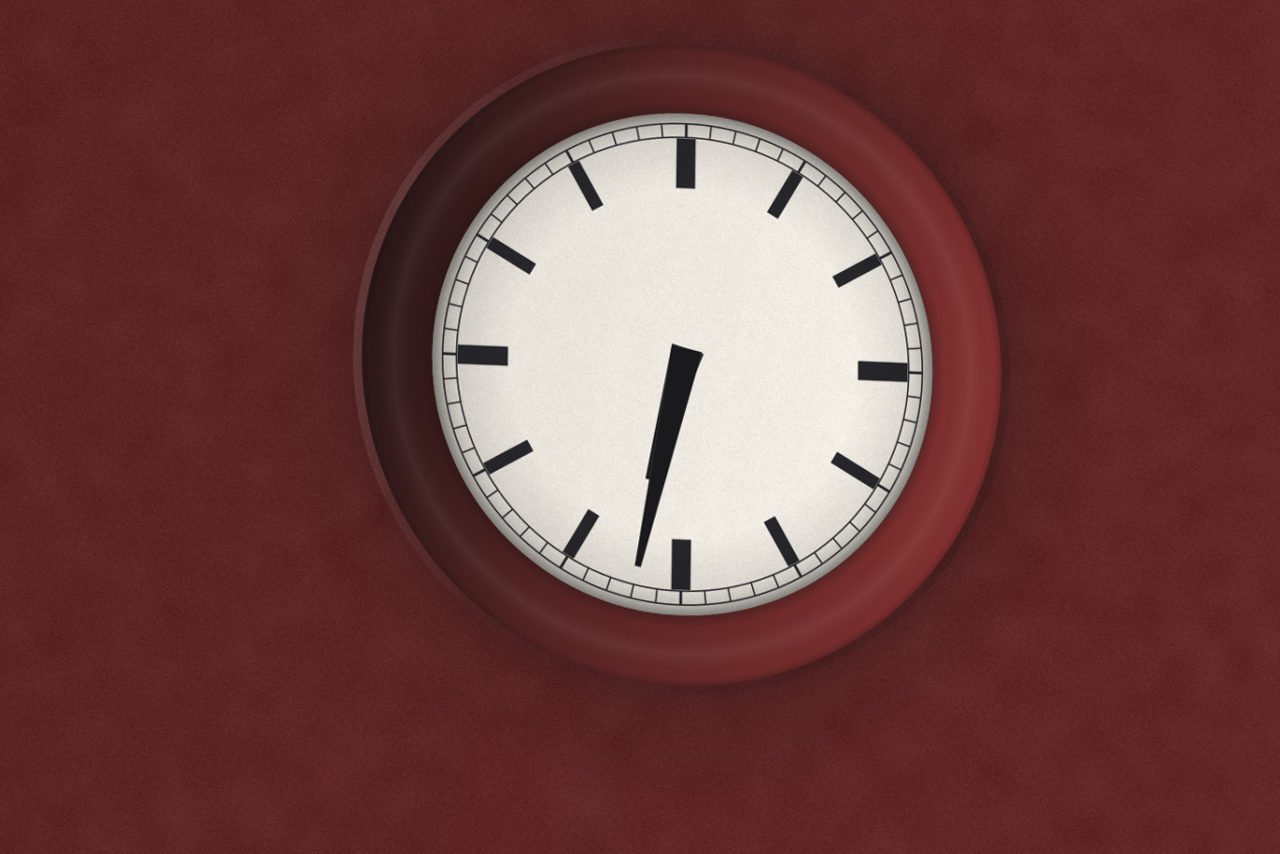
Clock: 6.32
